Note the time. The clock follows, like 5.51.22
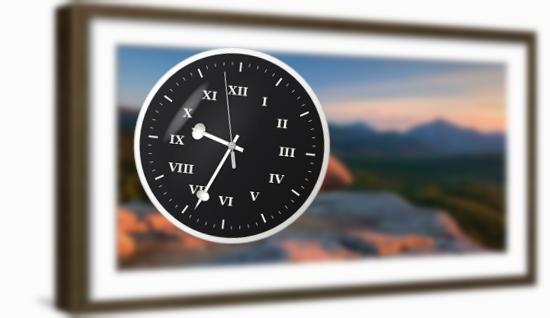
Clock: 9.33.58
